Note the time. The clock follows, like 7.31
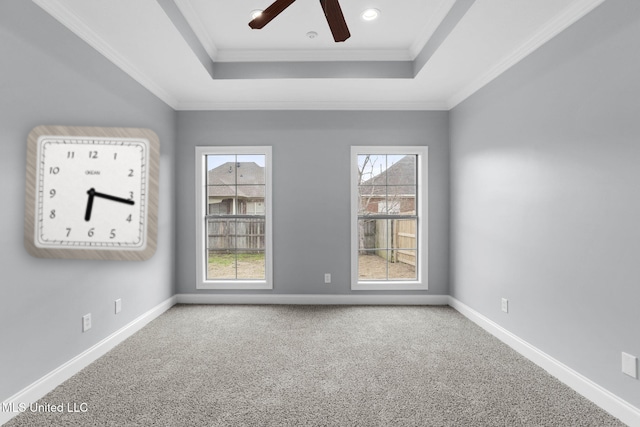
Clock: 6.17
